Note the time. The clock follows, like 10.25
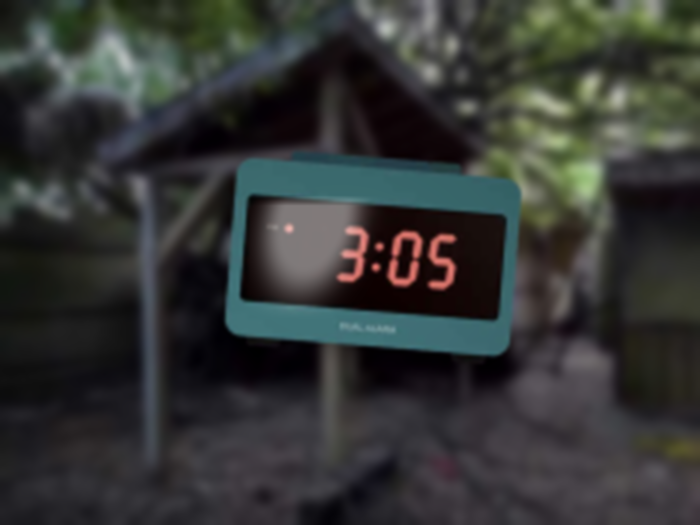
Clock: 3.05
